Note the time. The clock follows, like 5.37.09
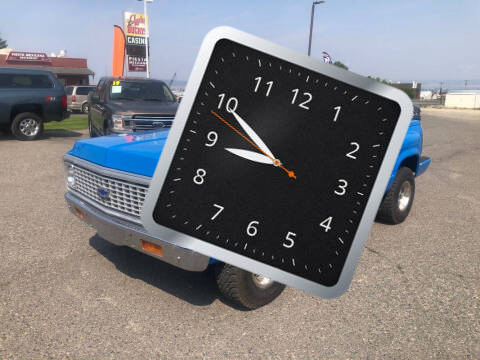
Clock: 8.49.48
